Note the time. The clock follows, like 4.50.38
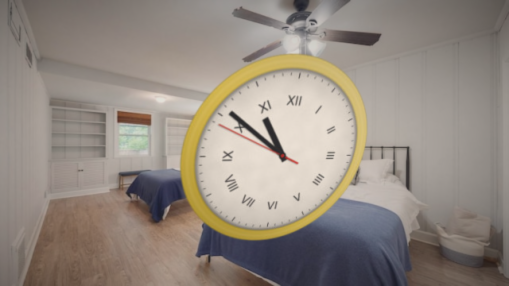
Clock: 10.50.49
